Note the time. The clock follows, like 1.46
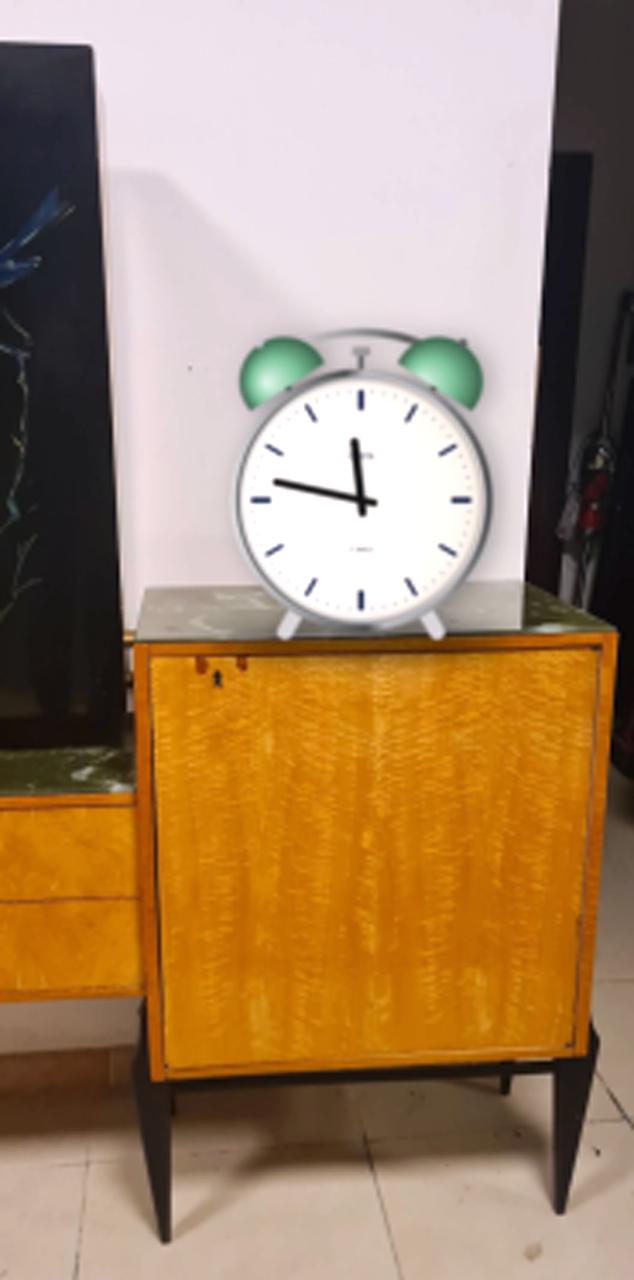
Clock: 11.47
